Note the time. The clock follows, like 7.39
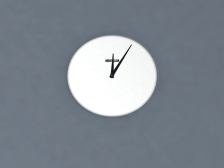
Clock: 12.05
